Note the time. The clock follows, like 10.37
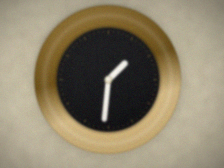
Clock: 1.31
